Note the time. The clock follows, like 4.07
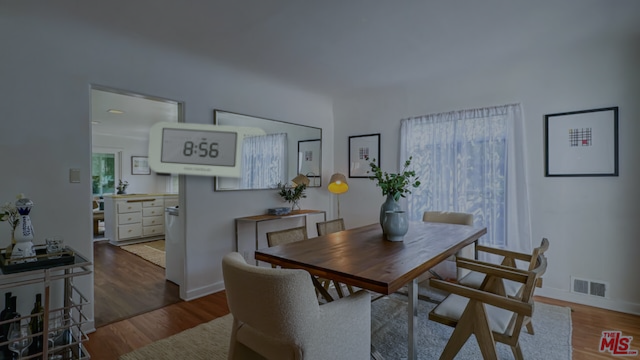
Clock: 8.56
